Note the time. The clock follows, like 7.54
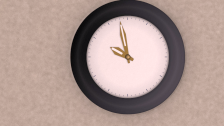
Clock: 9.58
